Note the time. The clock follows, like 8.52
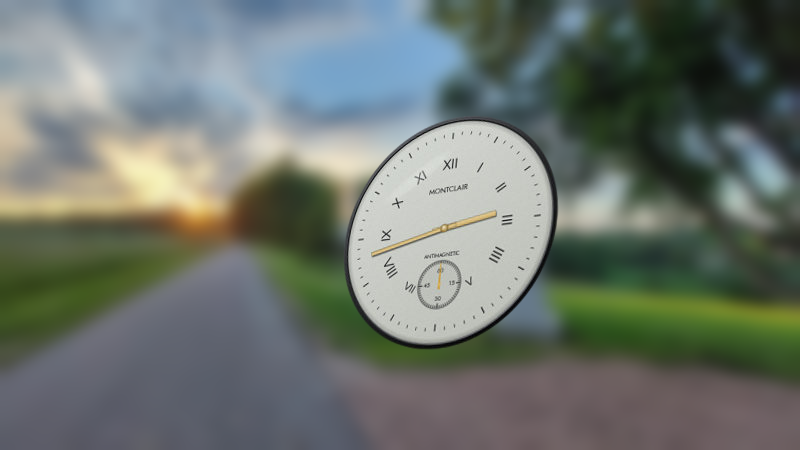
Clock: 2.43
